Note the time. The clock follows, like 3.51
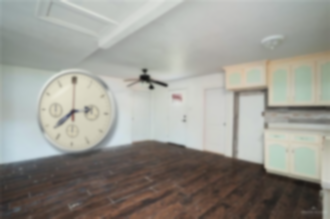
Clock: 2.38
